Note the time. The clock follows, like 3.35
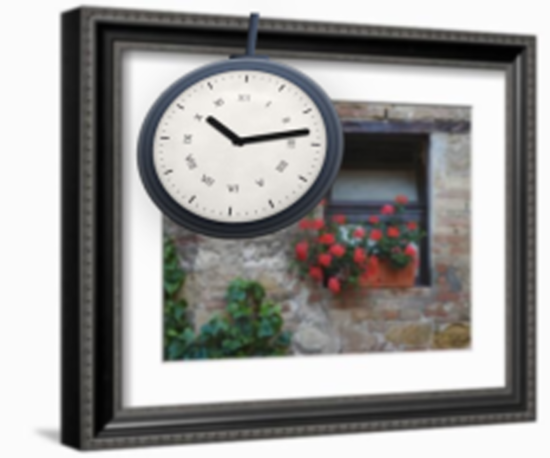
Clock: 10.13
